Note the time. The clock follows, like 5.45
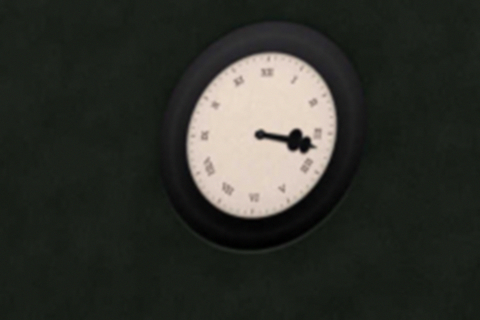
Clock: 3.17
